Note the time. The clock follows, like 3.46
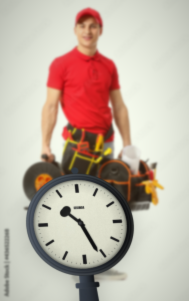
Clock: 10.26
